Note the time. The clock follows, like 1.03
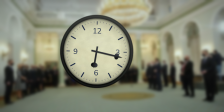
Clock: 6.17
